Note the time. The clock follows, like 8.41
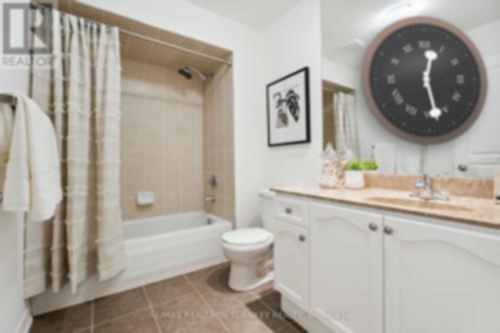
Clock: 12.28
